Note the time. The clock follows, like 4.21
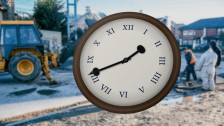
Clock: 1.41
